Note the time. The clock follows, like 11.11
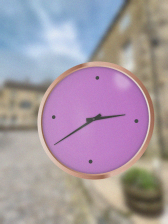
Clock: 2.39
